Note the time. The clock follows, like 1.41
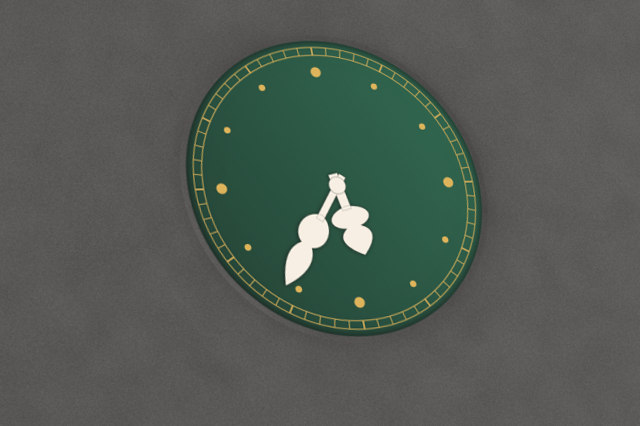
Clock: 5.36
